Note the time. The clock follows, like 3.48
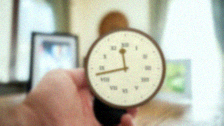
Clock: 11.43
